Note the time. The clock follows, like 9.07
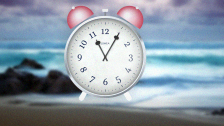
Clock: 11.05
